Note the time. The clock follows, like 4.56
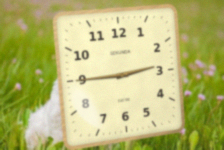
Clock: 2.45
